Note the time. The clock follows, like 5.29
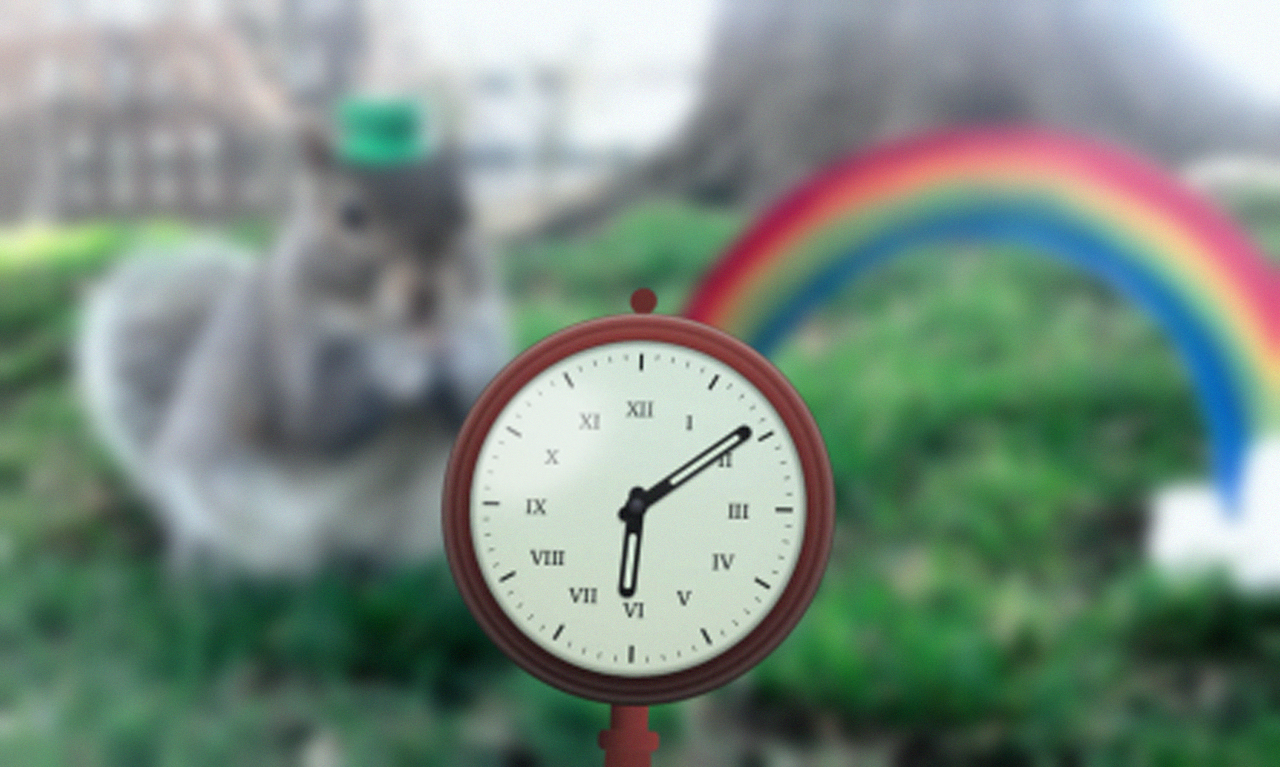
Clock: 6.09
